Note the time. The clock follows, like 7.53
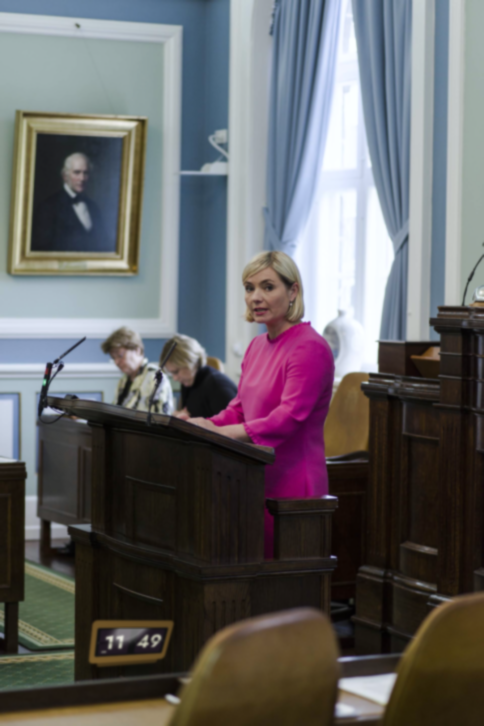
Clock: 11.49
